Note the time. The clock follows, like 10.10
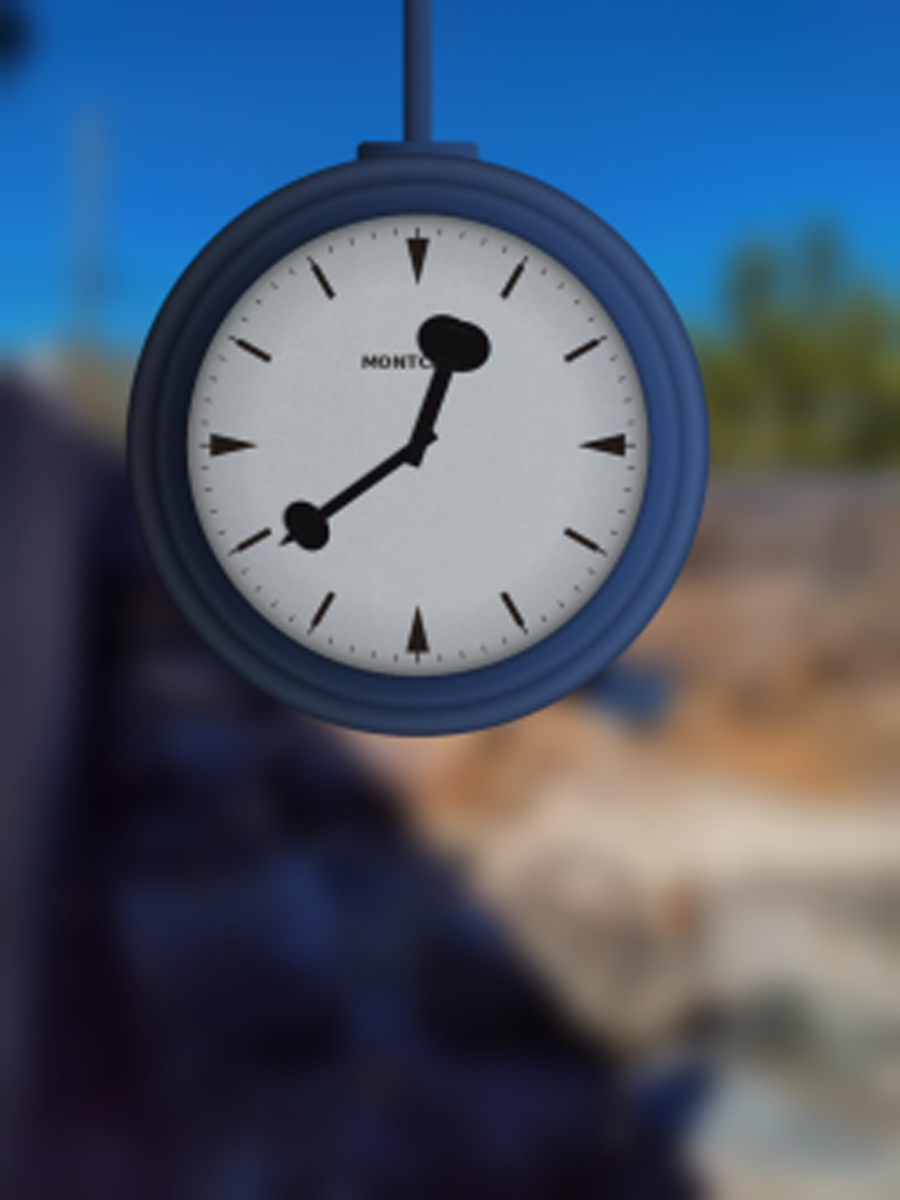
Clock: 12.39
